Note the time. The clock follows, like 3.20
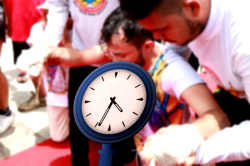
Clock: 4.34
